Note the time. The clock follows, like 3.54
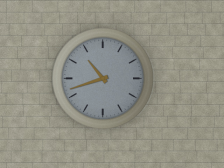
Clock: 10.42
